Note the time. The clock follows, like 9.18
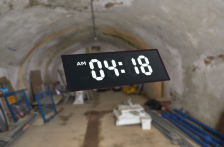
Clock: 4.18
